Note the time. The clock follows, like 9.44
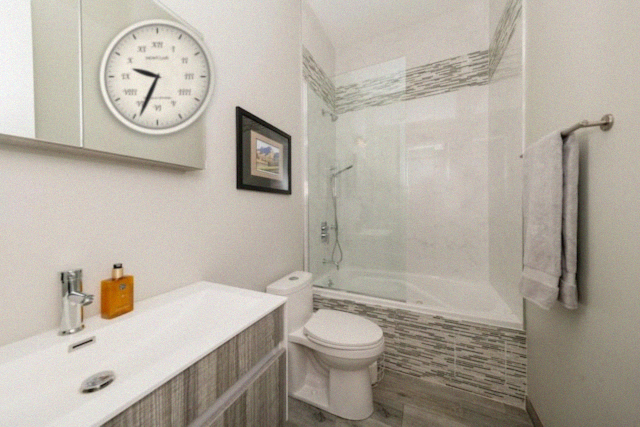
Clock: 9.34
